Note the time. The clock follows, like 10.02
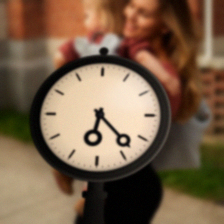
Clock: 6.23
